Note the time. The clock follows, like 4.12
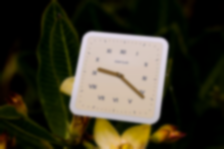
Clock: 9.21
